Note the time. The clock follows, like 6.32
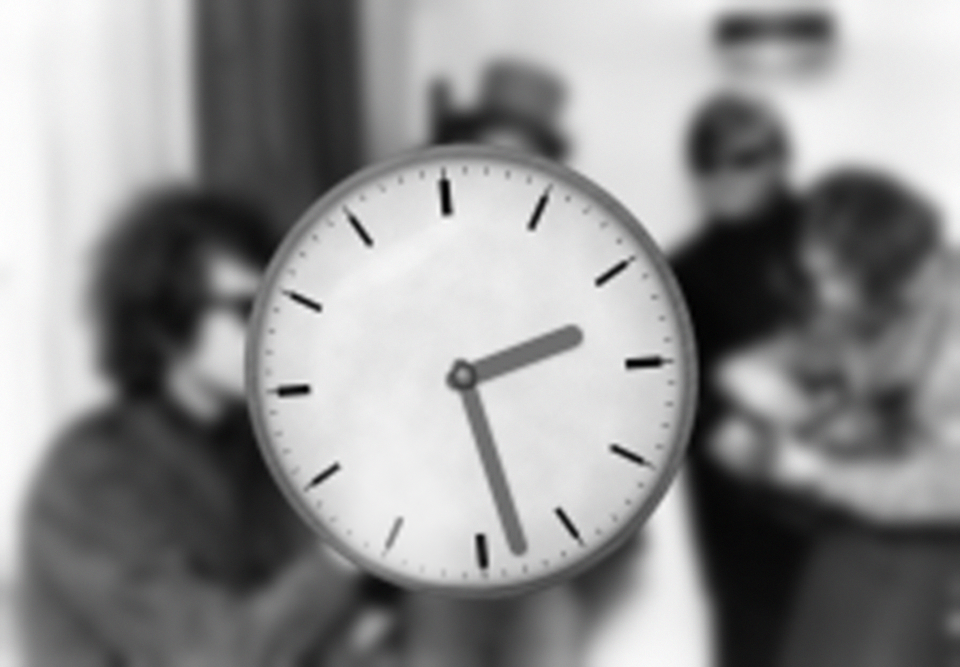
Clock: 2.28
